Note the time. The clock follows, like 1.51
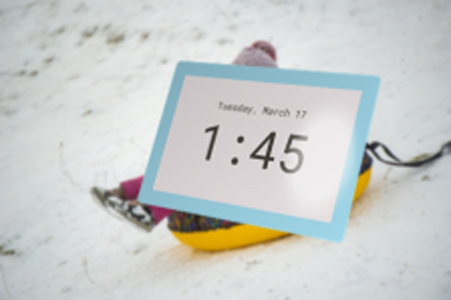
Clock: 1.45
